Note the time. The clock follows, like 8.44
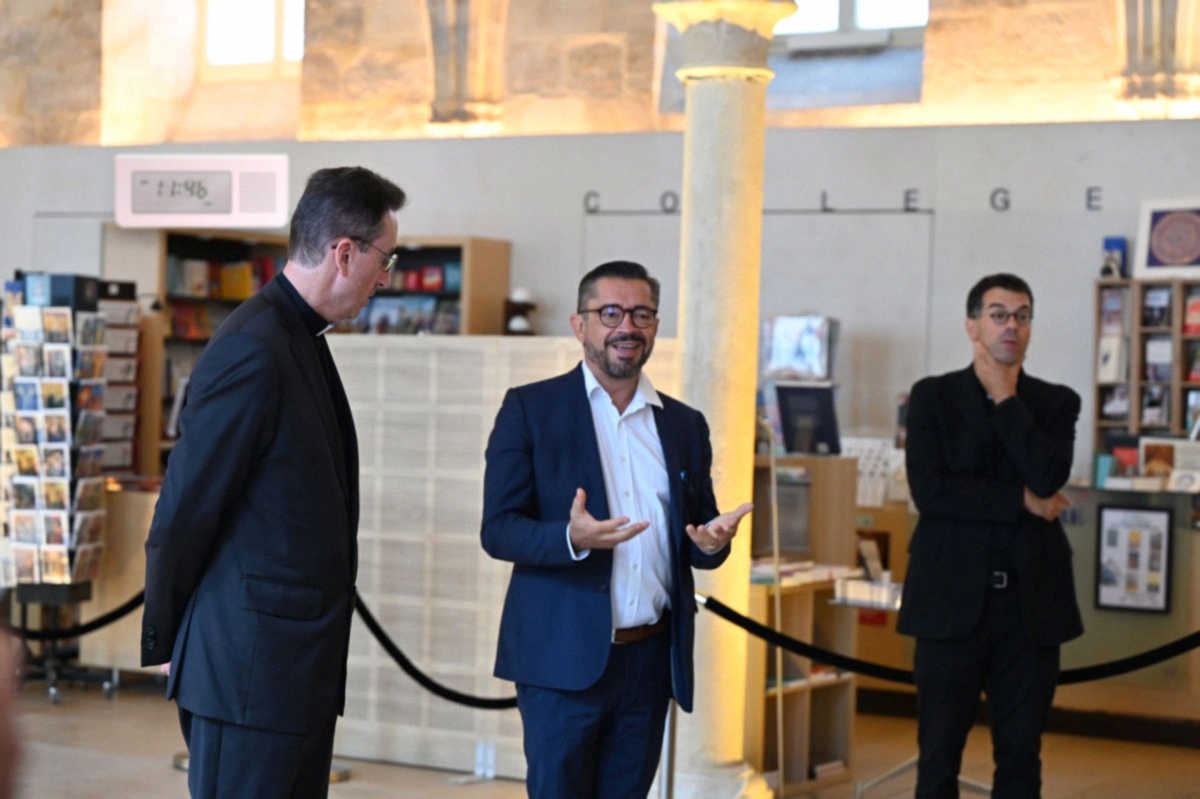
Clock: 11.46
